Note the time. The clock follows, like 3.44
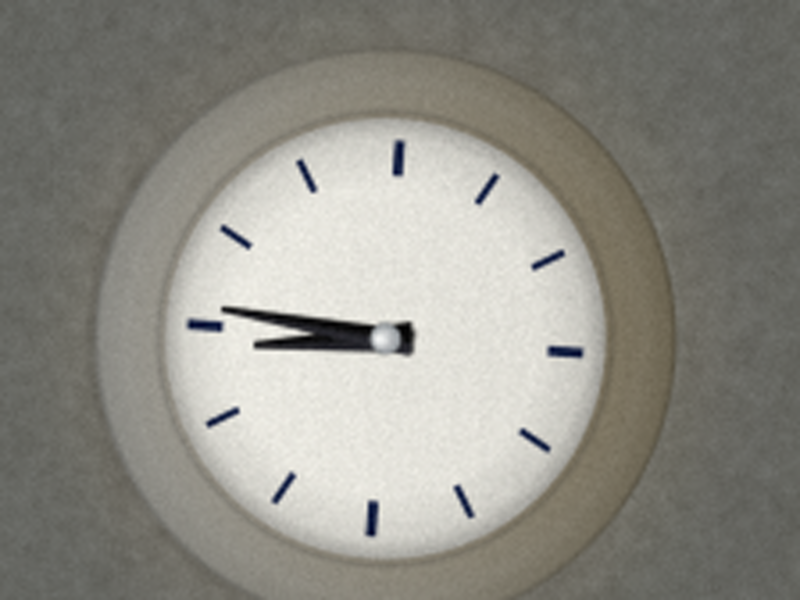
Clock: 8.46
